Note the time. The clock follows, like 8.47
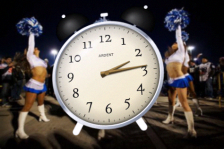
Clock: 2.14
